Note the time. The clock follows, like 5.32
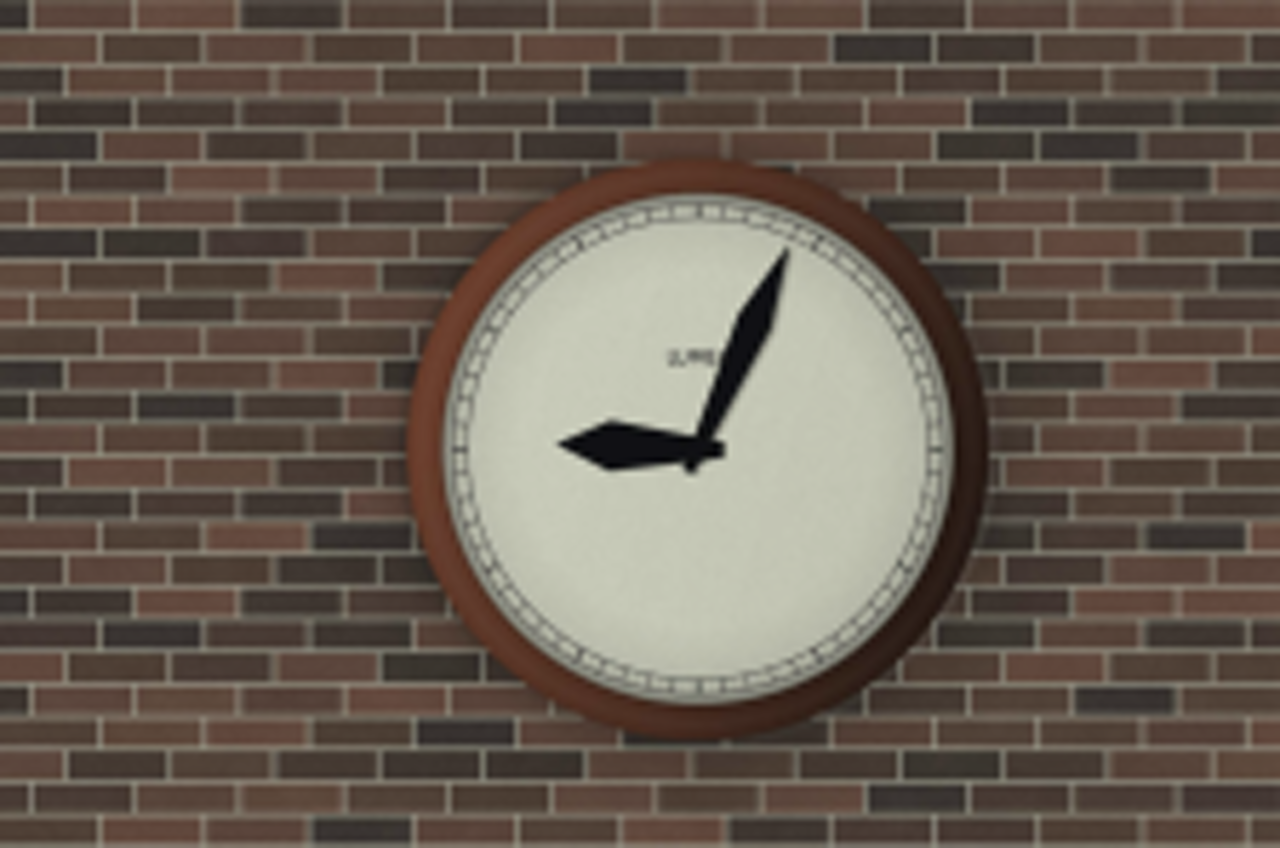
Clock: 9.04
